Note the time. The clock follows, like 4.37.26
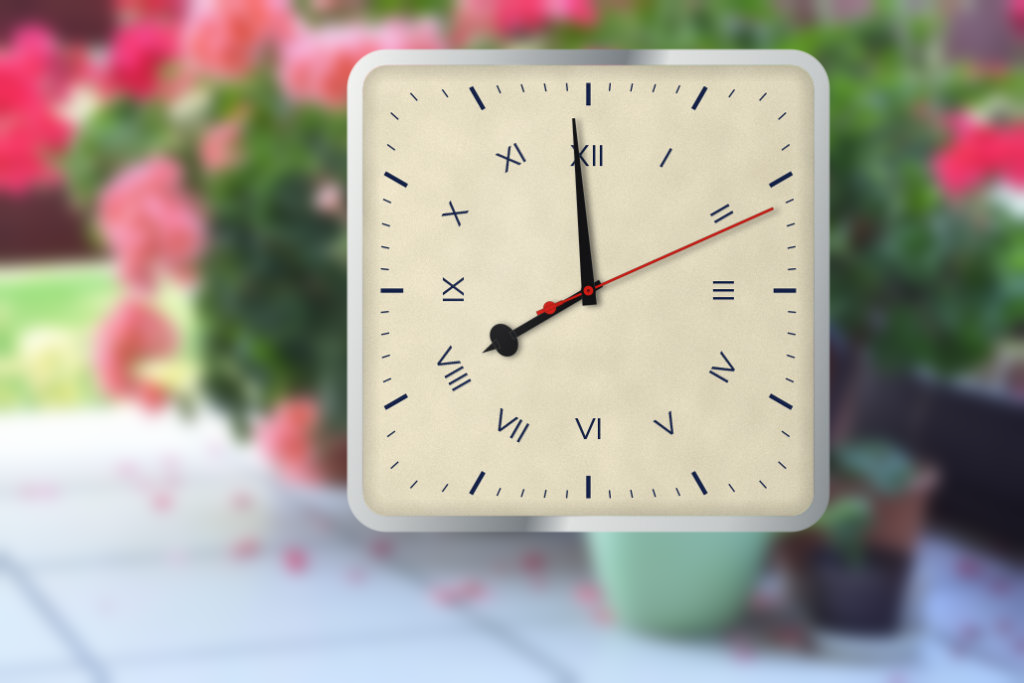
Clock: 7.59.11
